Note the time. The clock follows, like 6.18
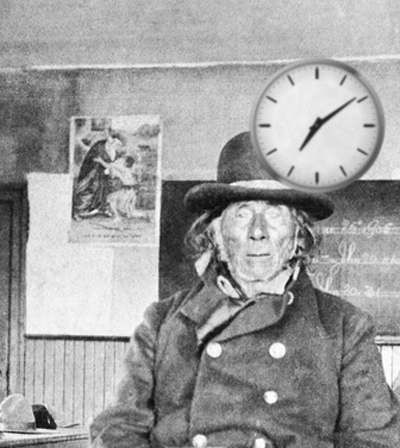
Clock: 7.09
